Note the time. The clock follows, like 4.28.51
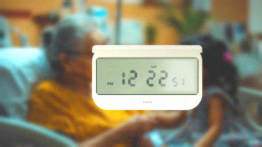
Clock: 12.22.51
